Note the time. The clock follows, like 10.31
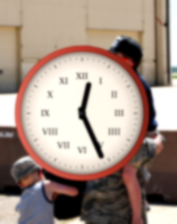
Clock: 12.26
